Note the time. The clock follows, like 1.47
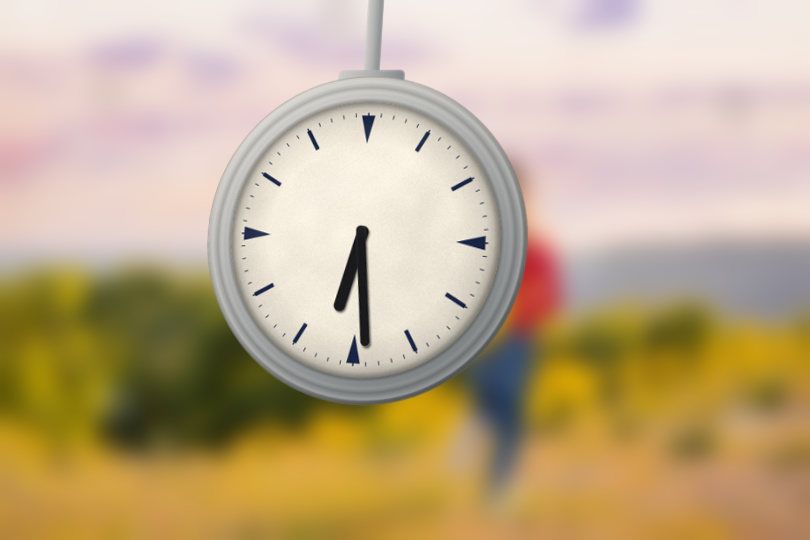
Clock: 6.29
